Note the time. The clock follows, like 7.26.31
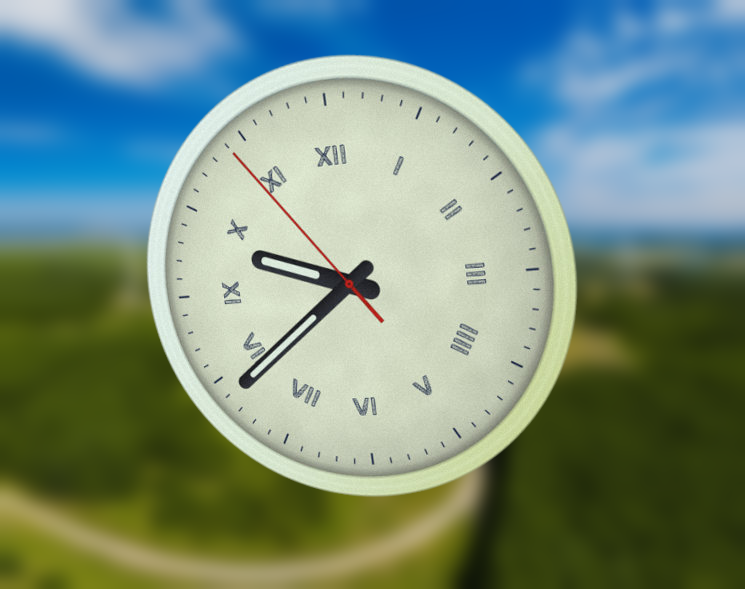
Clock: 9.38.54
